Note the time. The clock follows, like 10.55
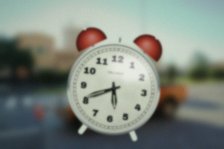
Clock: 5.41
